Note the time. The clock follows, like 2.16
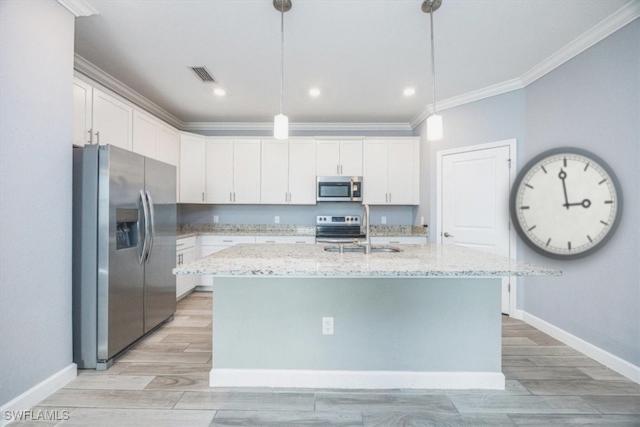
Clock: 2.59
